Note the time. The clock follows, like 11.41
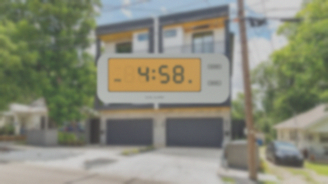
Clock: 4.58
